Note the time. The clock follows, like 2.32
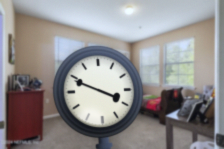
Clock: 3.49
